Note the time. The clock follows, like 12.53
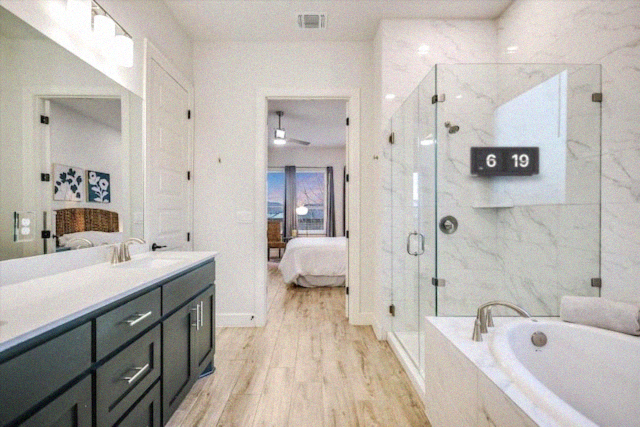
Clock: 6.19
